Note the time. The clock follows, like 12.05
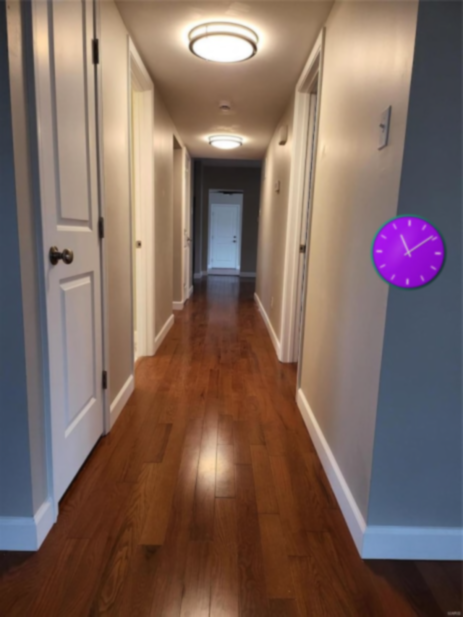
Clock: 11.09
